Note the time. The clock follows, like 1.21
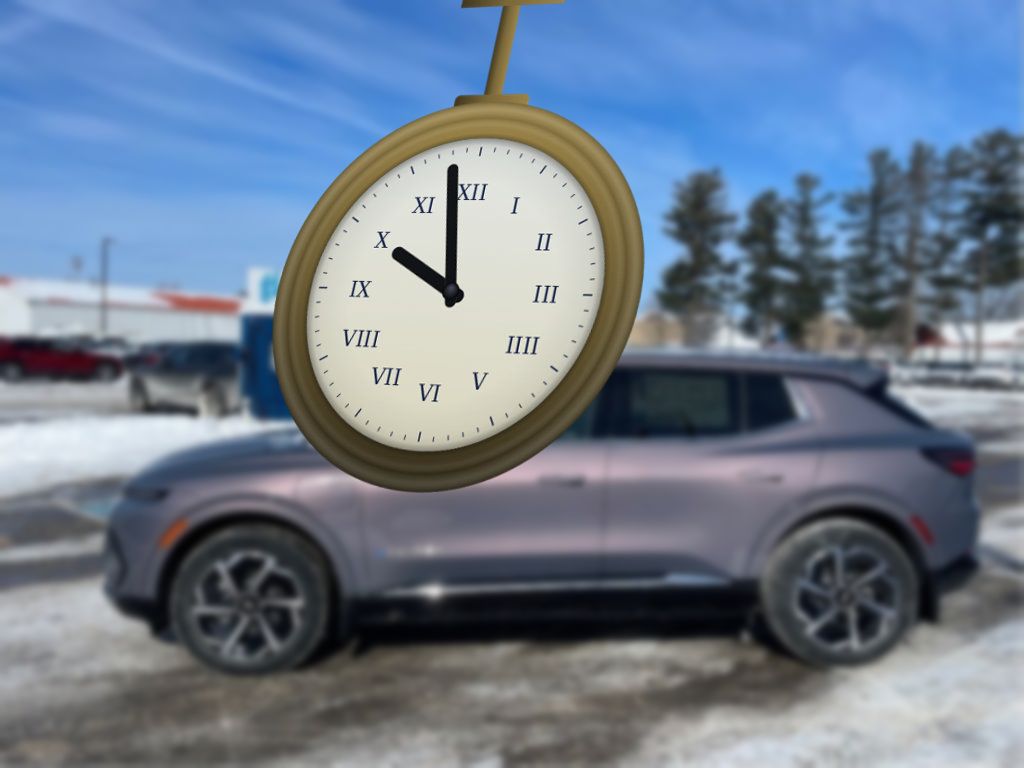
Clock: 9.58
